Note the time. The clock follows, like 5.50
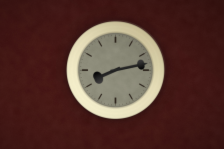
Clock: 8.13
